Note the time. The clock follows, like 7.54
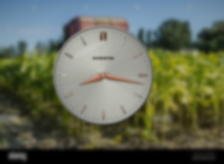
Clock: 8.17
